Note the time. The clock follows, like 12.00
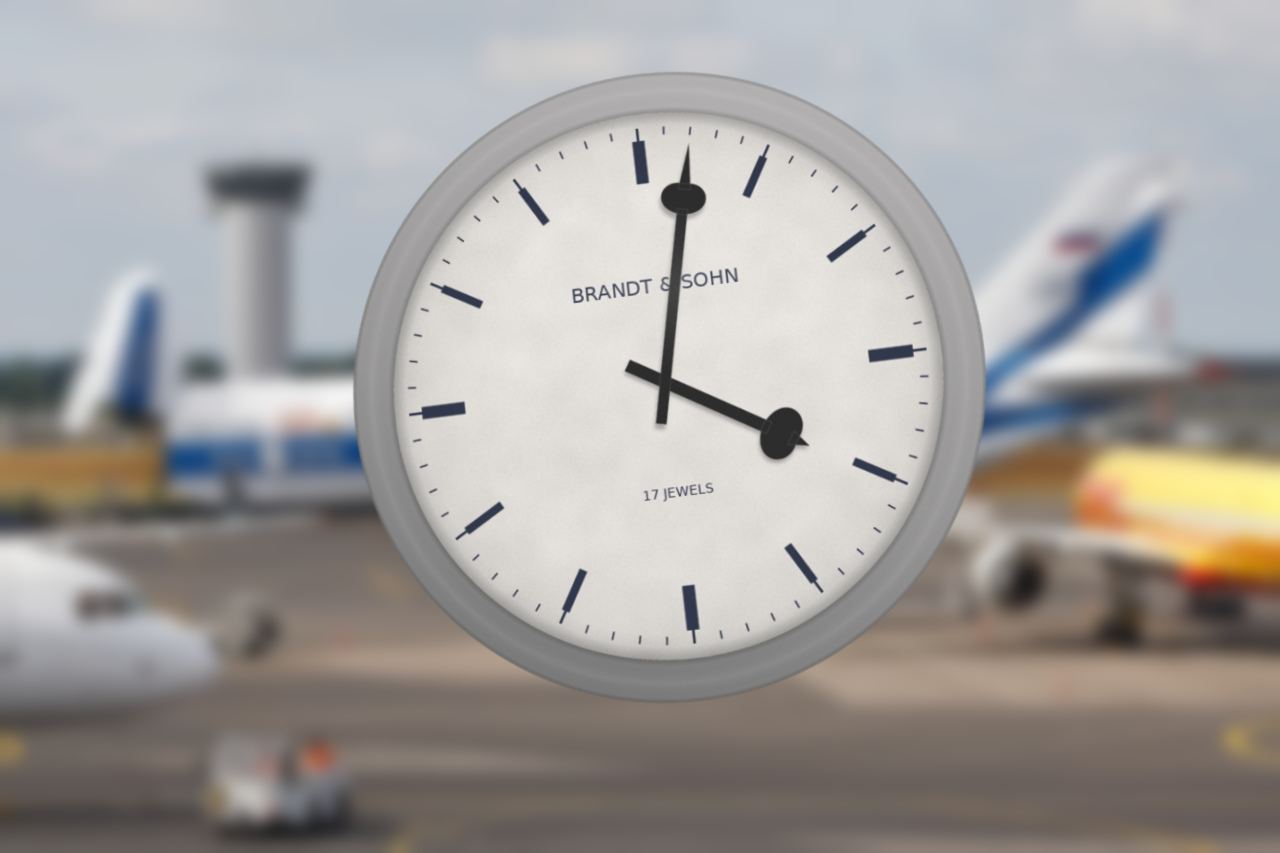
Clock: 4.02
